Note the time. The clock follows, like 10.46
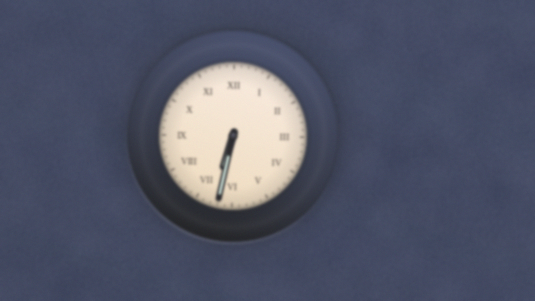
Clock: 6.32
